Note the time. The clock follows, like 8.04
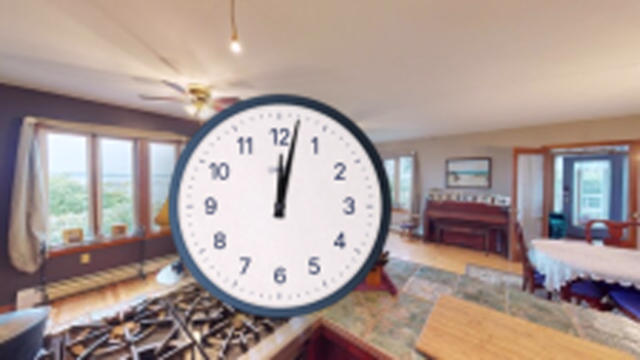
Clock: 12.02
